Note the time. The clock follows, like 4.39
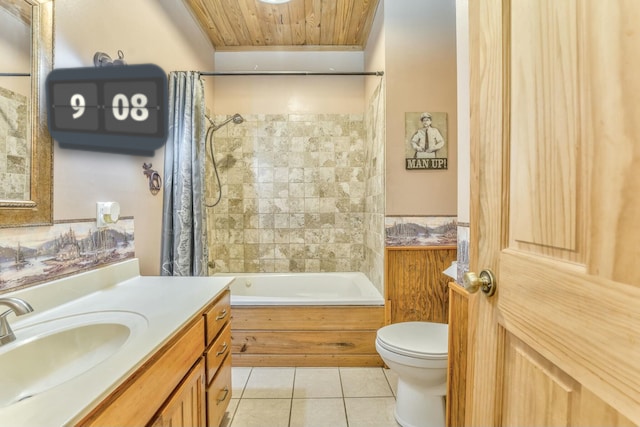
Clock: 9.08
